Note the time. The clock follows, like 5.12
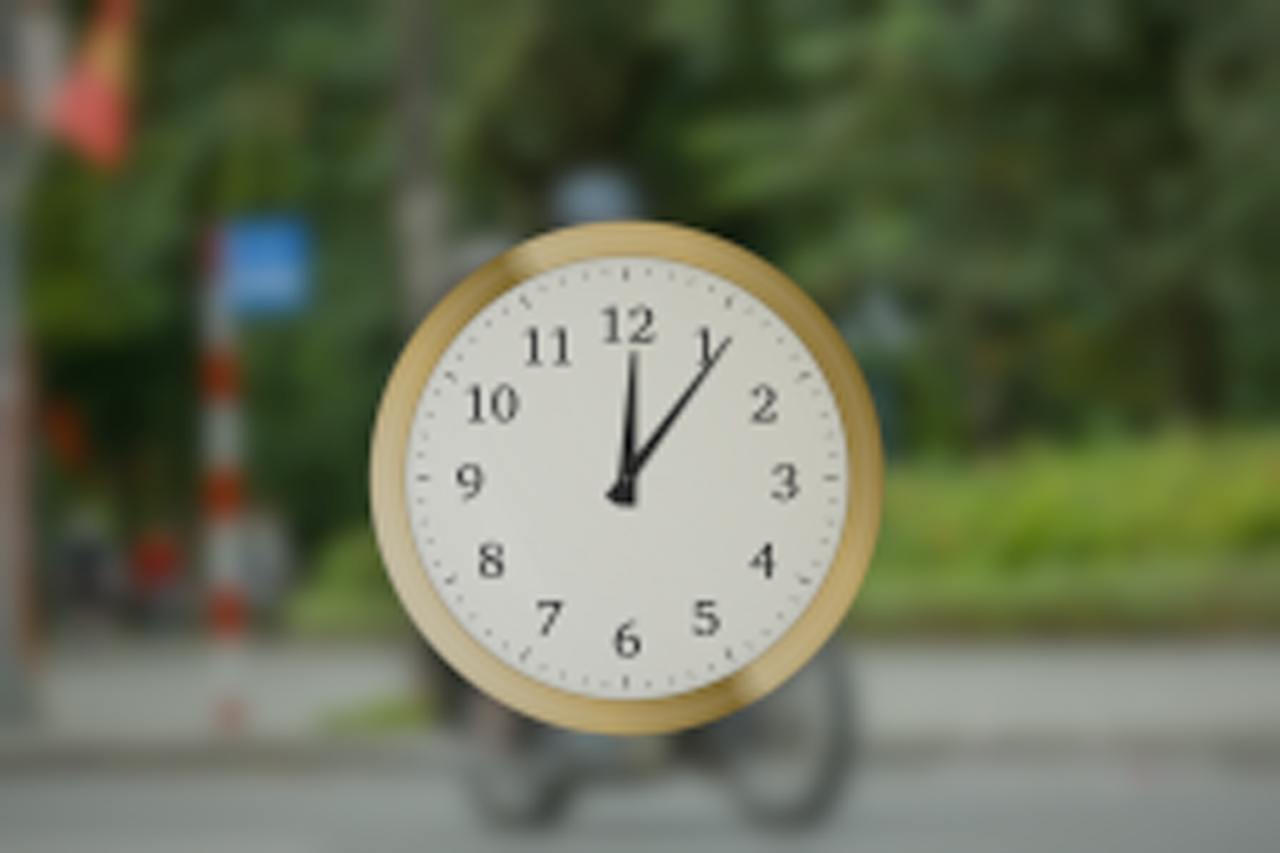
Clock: 12.06
